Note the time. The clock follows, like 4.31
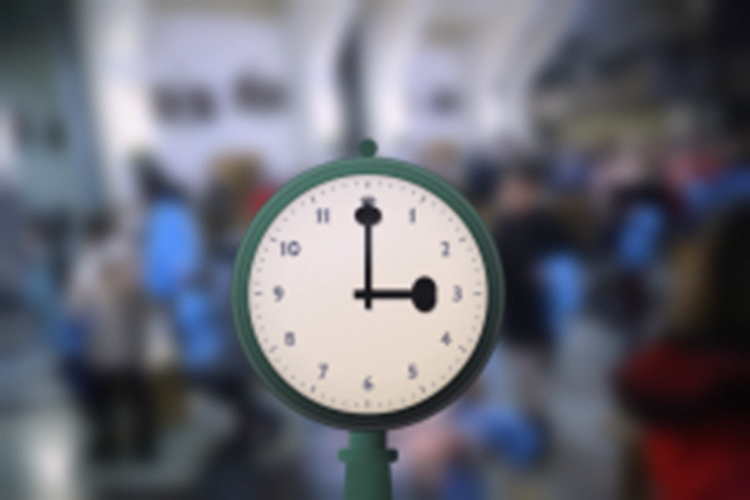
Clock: 3.00
